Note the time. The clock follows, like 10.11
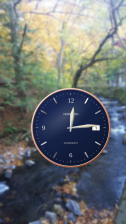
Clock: 12.14
